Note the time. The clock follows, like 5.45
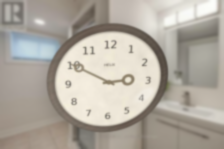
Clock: 2.50
